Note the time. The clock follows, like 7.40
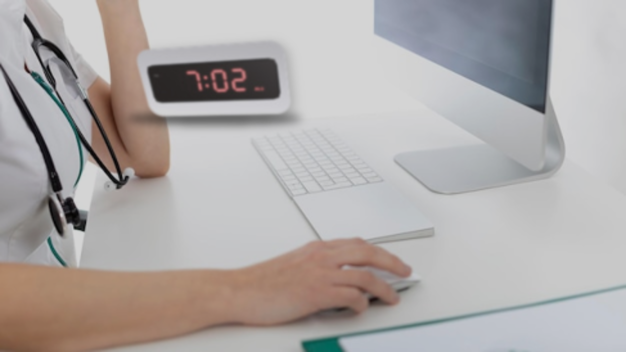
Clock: 7.02
